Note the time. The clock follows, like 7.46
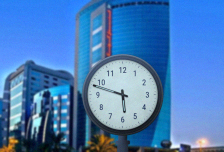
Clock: 5.48
